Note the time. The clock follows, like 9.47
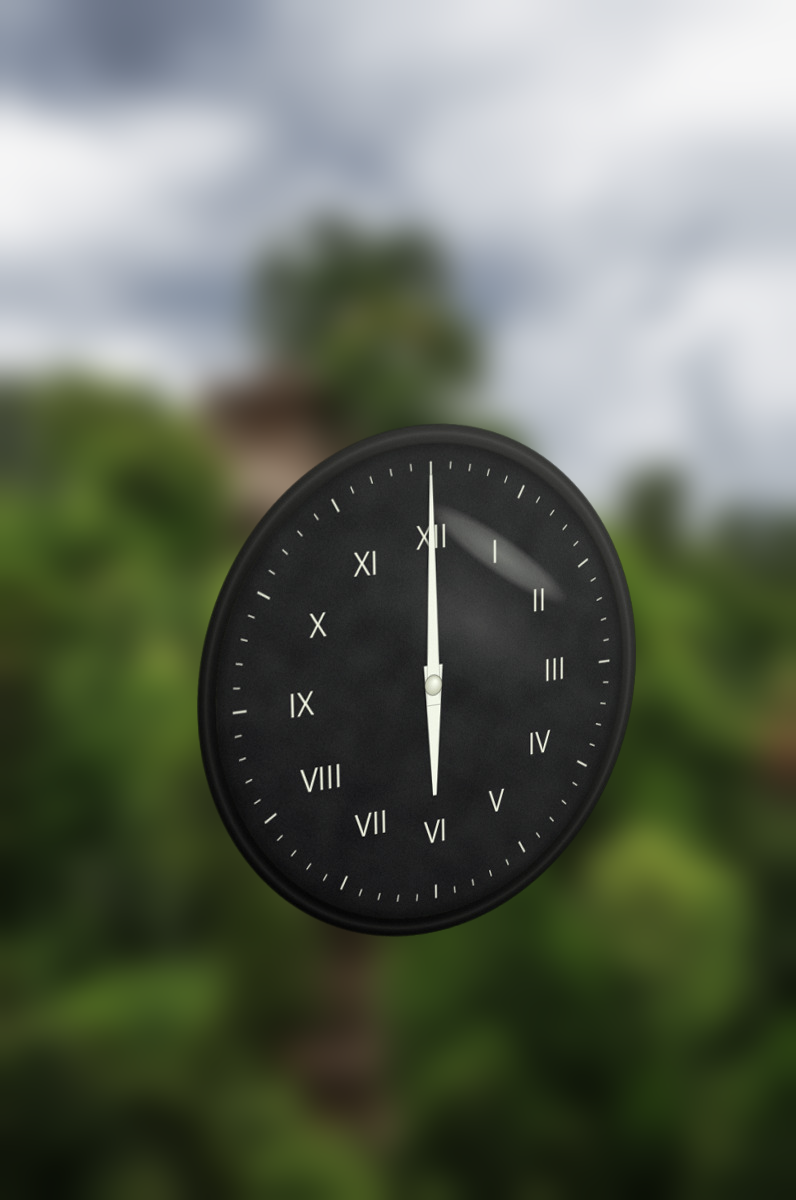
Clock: 6.00
